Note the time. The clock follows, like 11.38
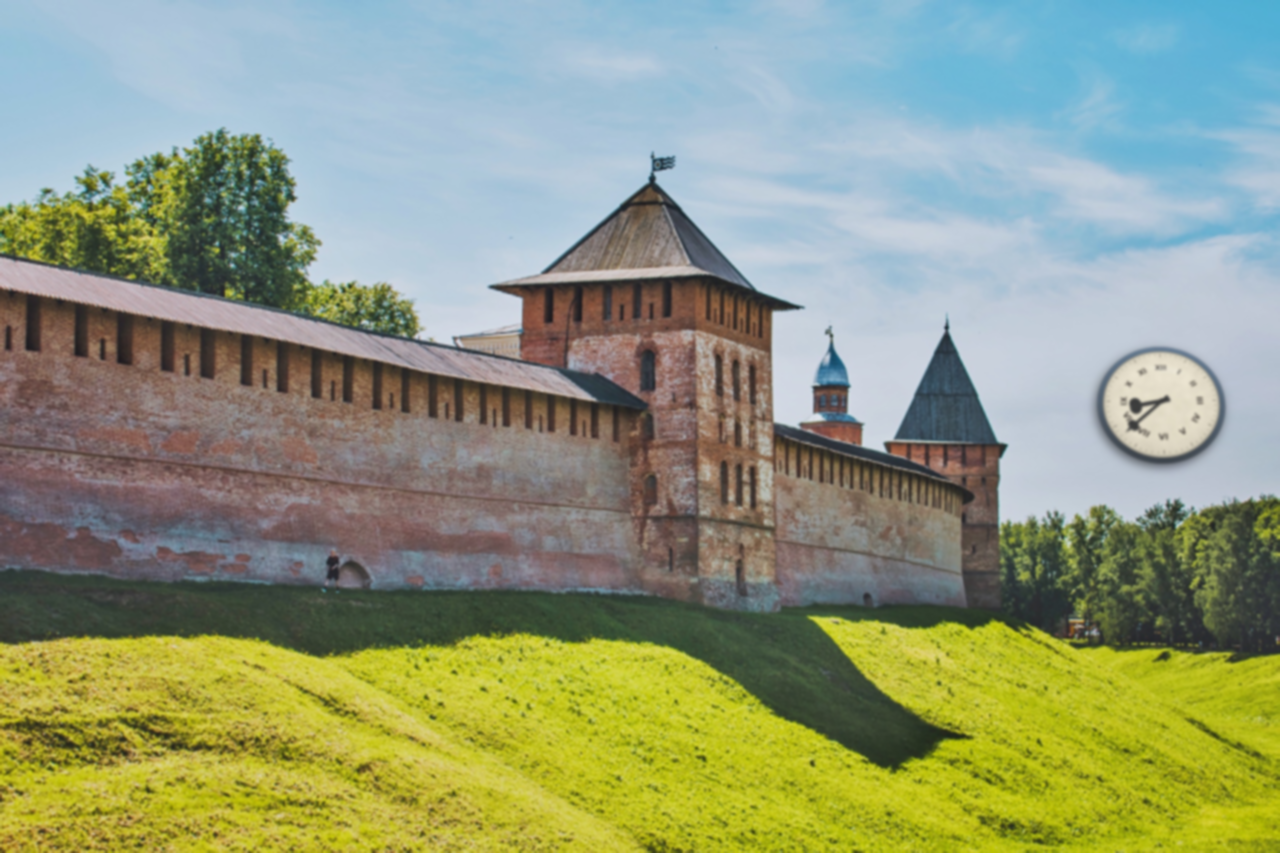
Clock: 8.38
